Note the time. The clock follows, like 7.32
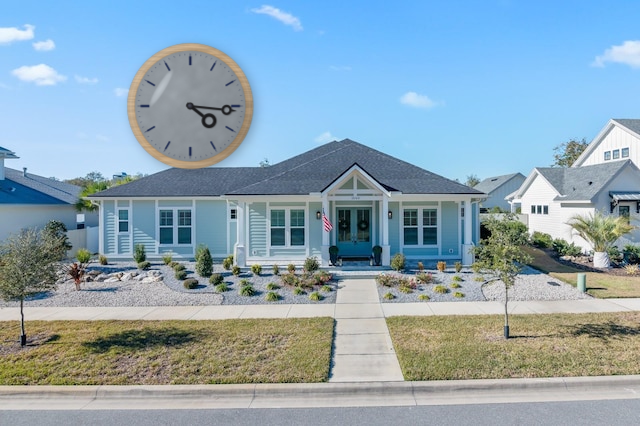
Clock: 4.16
